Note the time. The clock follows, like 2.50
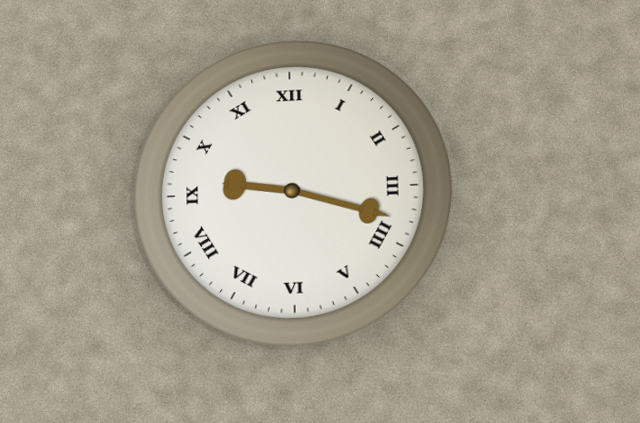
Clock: 9.18
